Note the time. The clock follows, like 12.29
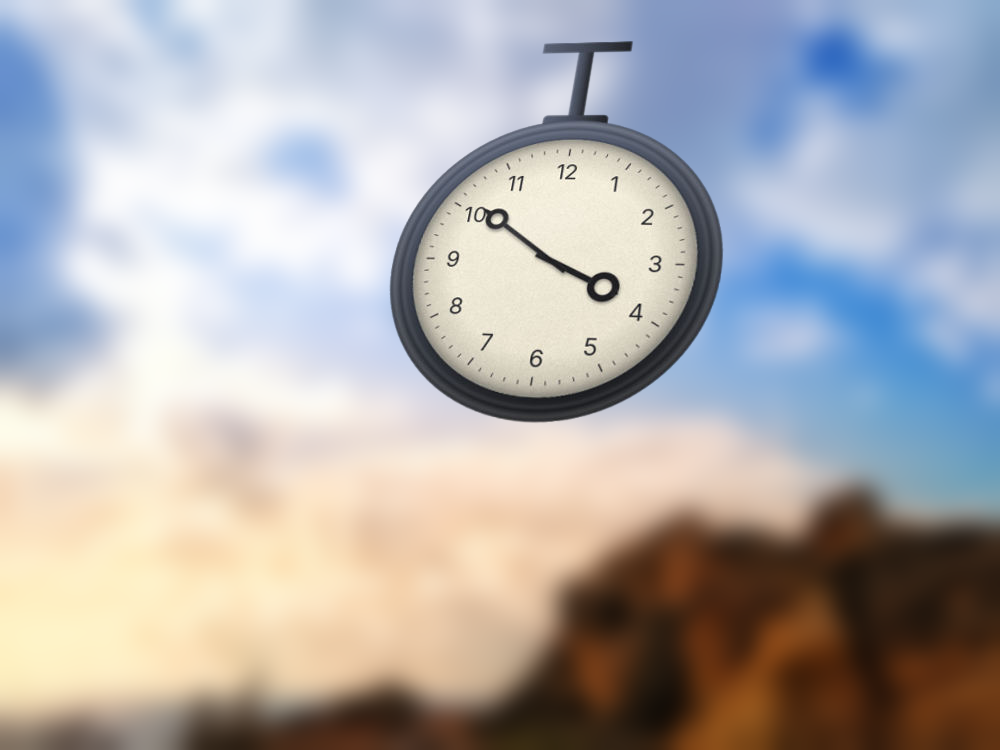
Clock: 3.51
